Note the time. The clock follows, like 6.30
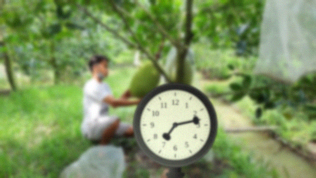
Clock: 7.13
